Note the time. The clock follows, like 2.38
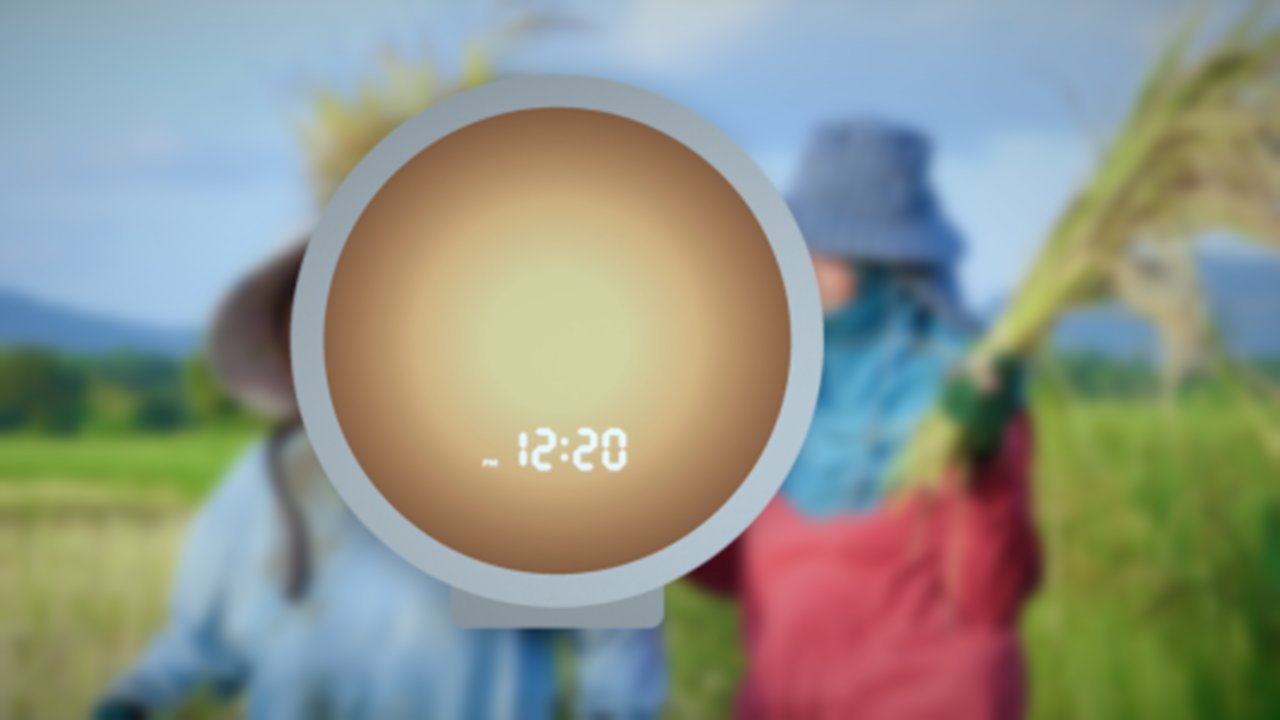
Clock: 12.20
